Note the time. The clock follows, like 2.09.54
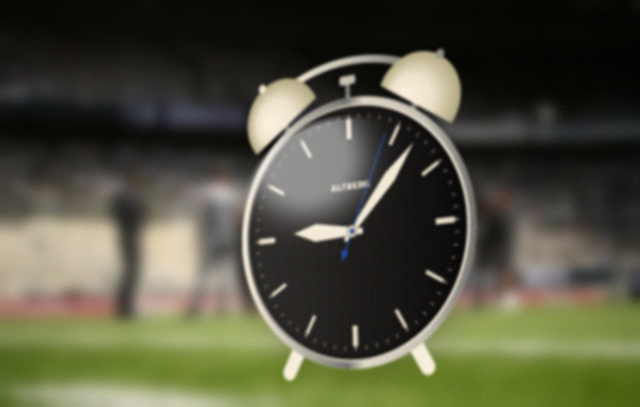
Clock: 9.07.04
